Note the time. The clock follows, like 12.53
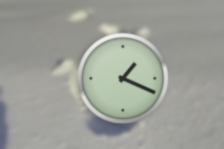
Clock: 1.19
